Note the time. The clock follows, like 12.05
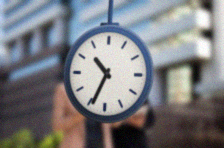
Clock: 10.34
